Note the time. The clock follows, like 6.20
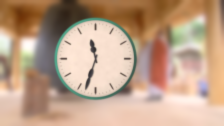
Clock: 11.33
